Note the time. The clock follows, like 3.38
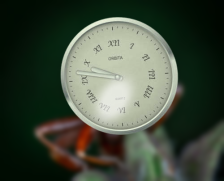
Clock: 9.47
